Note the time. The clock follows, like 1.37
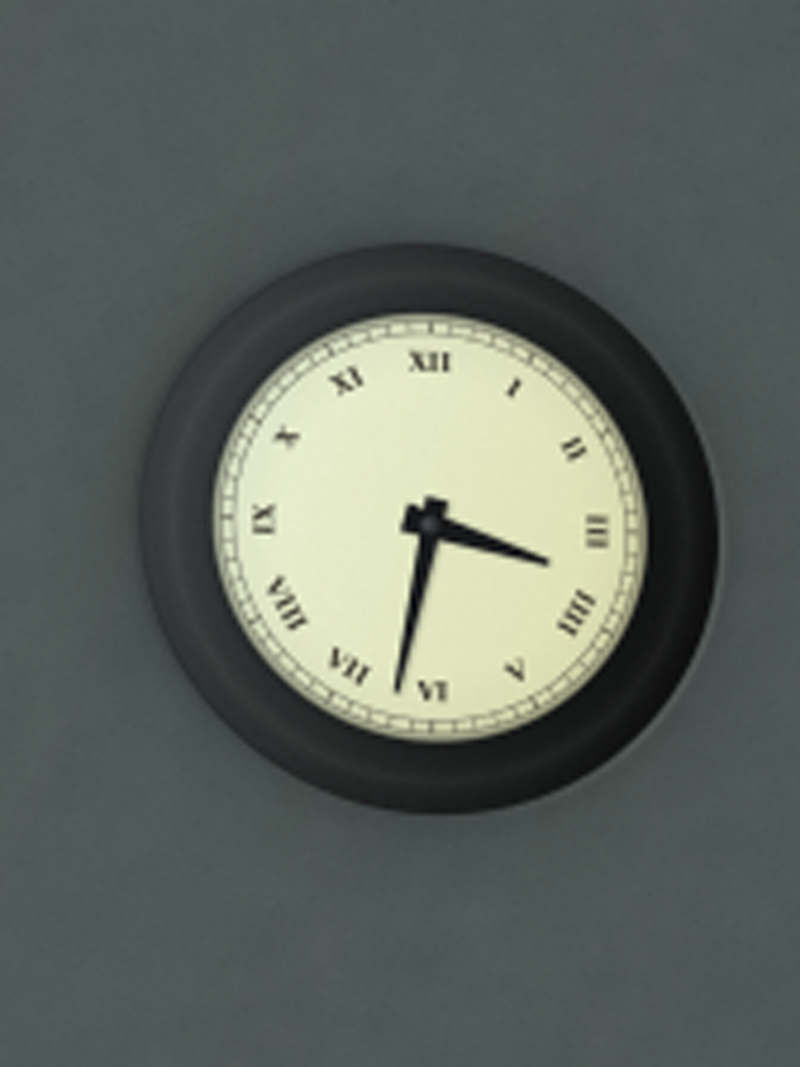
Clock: 3.32
